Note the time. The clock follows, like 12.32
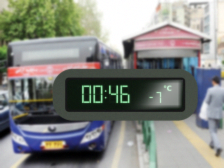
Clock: 0.46
